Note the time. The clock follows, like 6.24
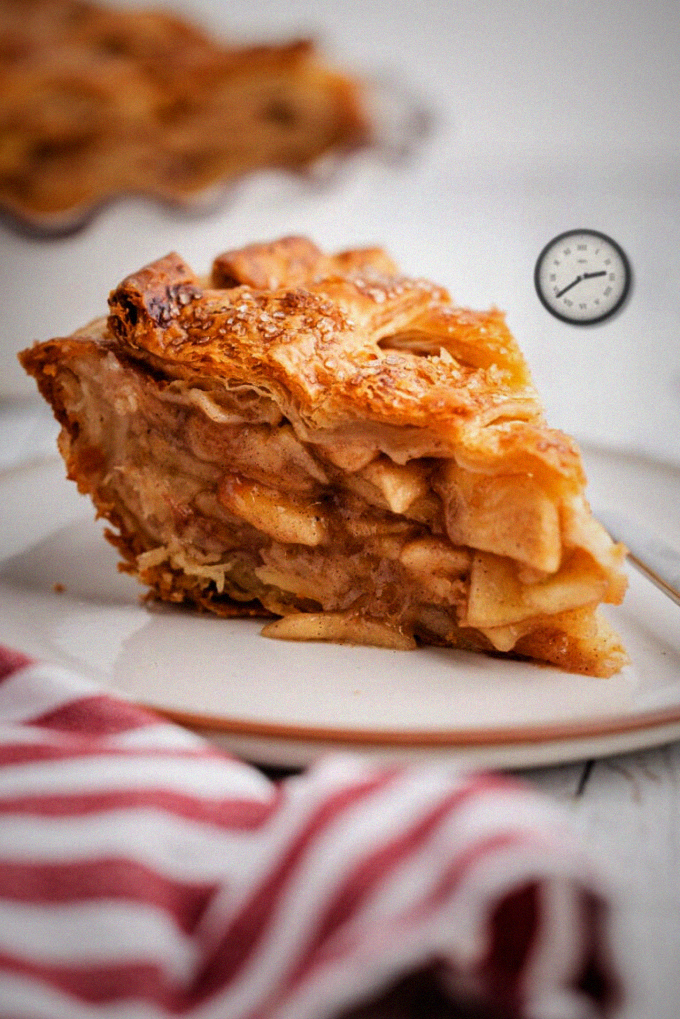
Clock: 2.39
